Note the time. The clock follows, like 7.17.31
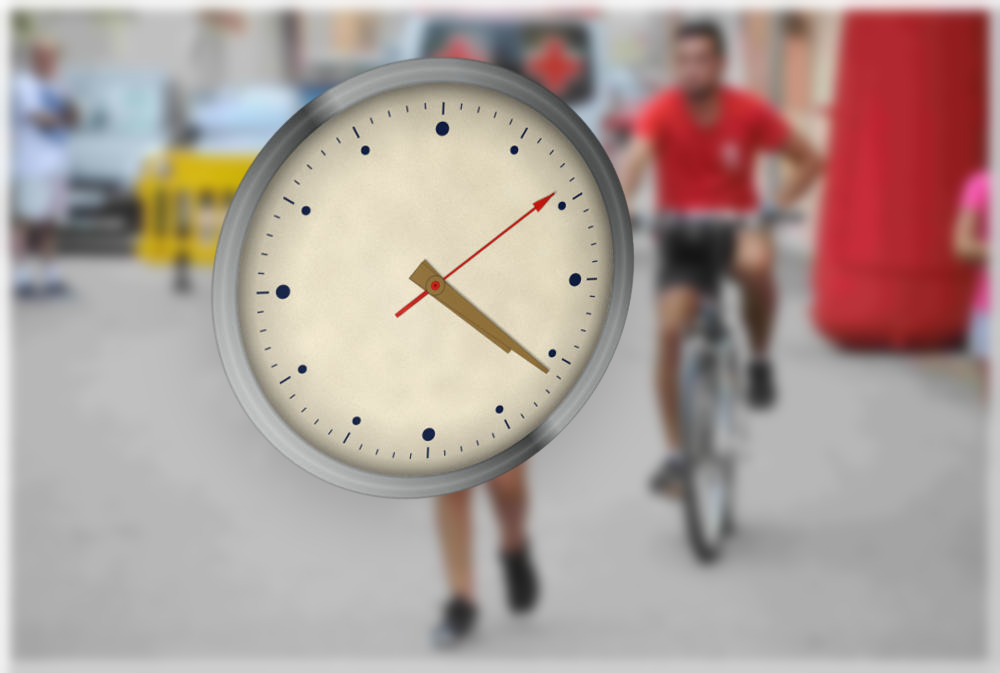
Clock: 4.21.09
